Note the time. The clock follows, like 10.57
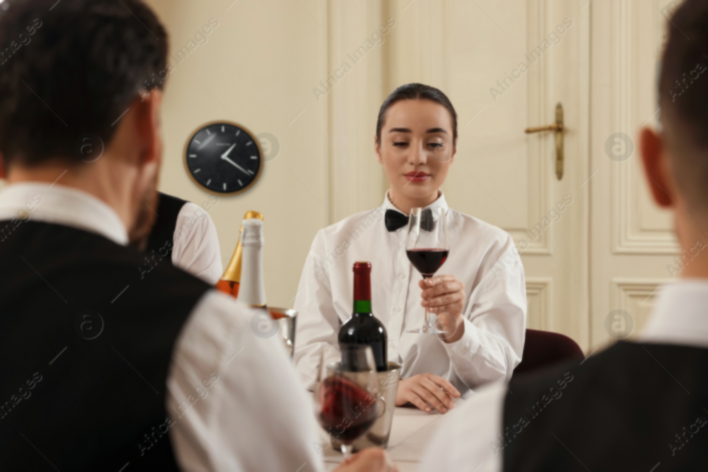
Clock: 1.21
